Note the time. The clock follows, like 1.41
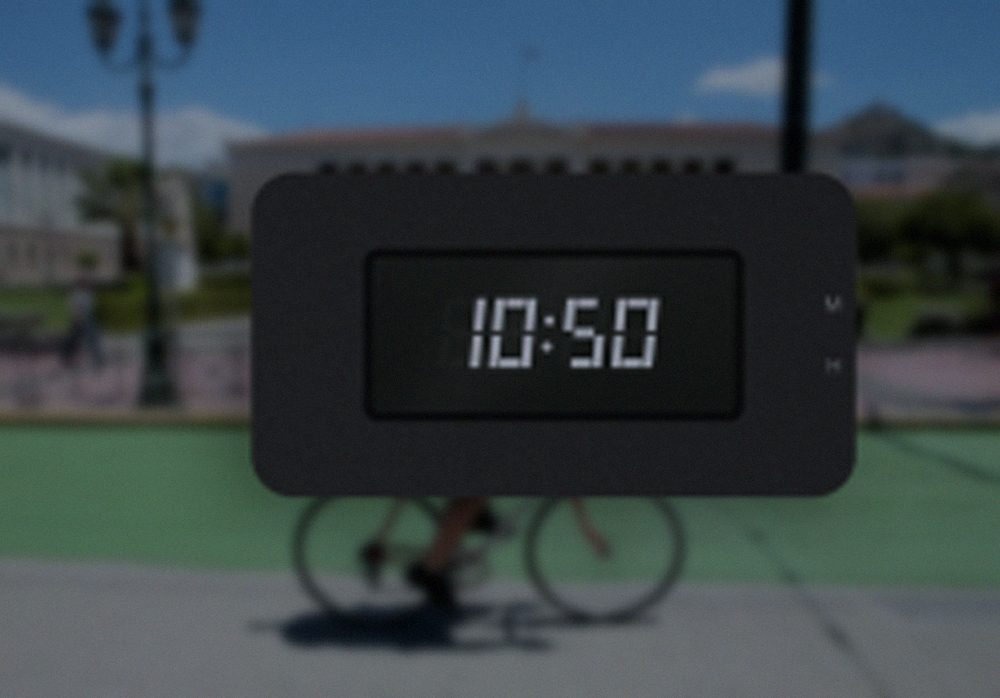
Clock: 10.50
